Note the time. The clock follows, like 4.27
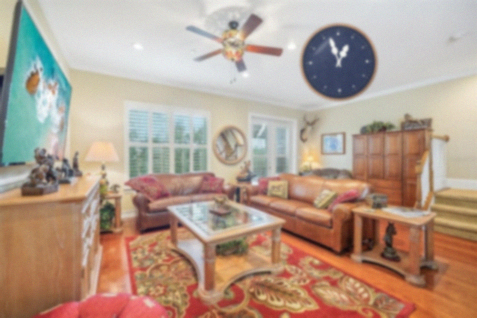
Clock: 12.57
